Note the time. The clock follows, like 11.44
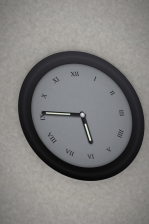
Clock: 5.46
